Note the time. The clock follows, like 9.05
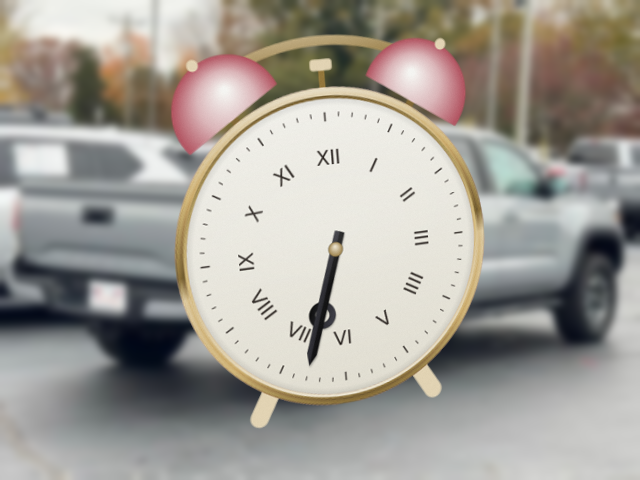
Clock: 6.33
